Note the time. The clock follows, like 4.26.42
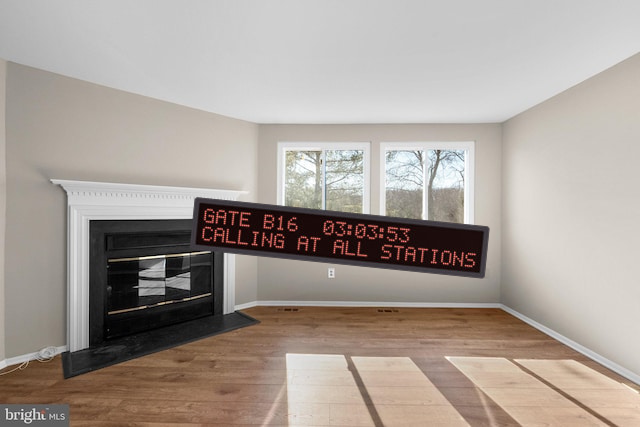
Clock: 3.03.53
